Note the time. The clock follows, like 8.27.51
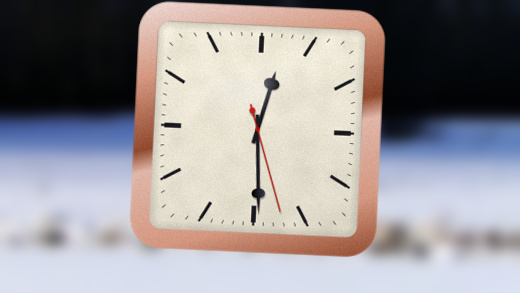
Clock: 12.29.27
